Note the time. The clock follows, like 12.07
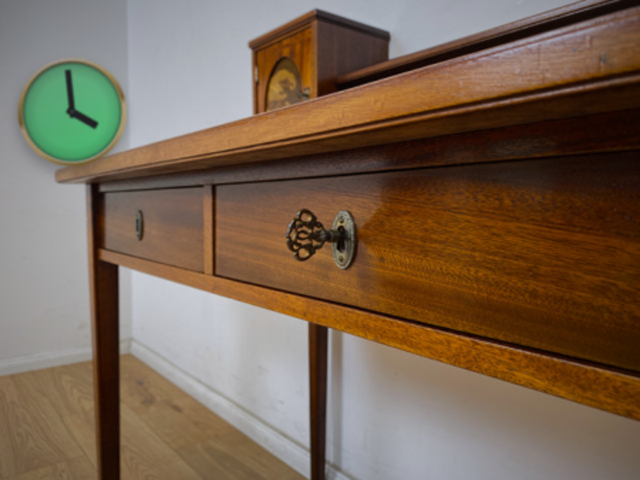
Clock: 3.59
